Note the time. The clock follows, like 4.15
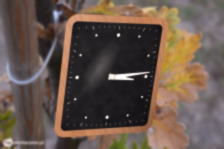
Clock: 3.14
